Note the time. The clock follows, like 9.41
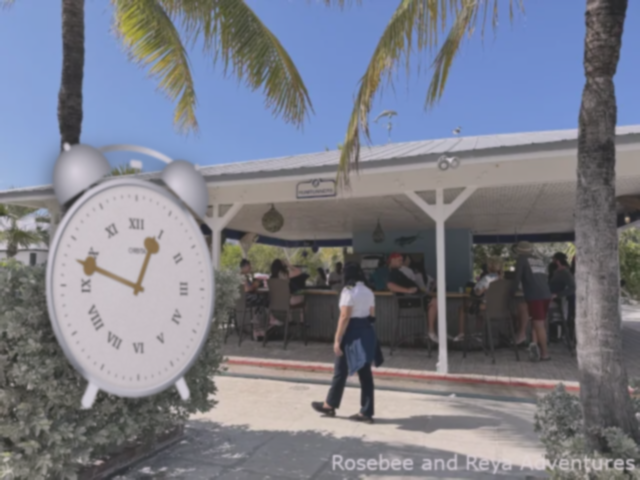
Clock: 12.48
